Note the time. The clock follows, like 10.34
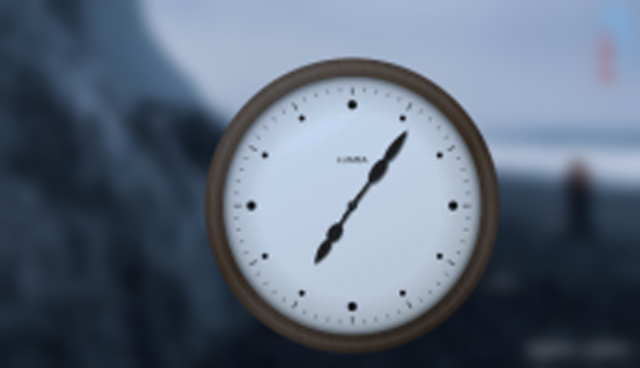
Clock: 7.06
